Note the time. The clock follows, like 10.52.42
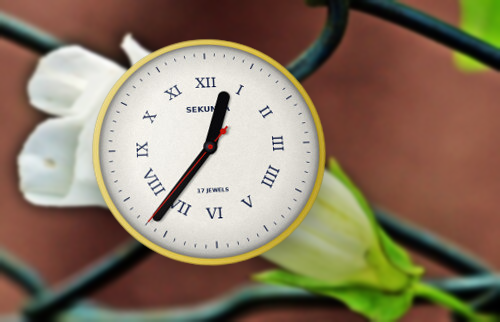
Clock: 12.36.37
